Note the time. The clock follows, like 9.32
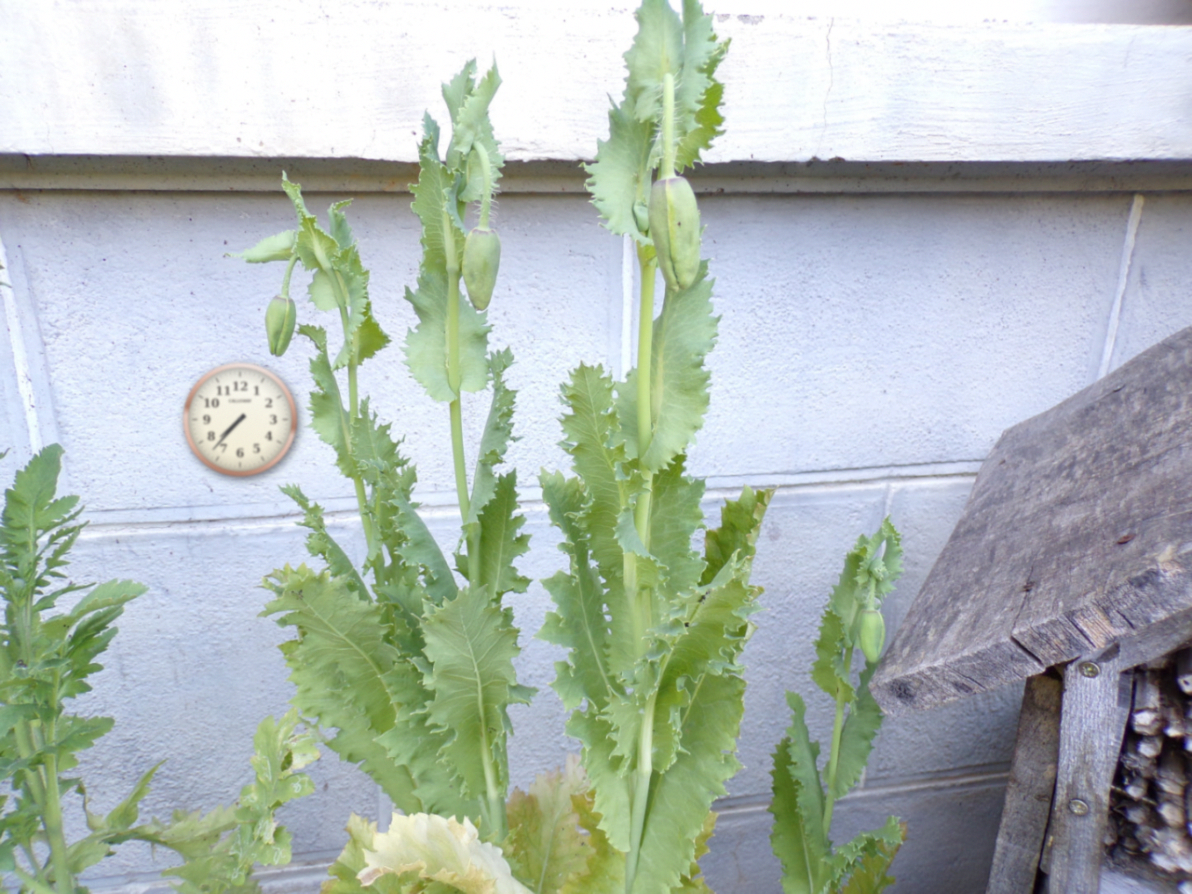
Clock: 7.37
